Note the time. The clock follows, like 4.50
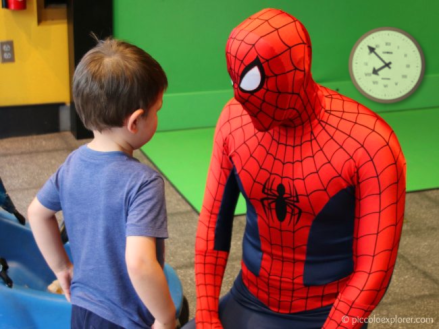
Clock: 7.52
